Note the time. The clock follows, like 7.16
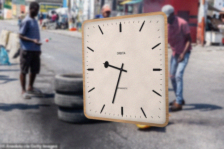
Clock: 9.33
